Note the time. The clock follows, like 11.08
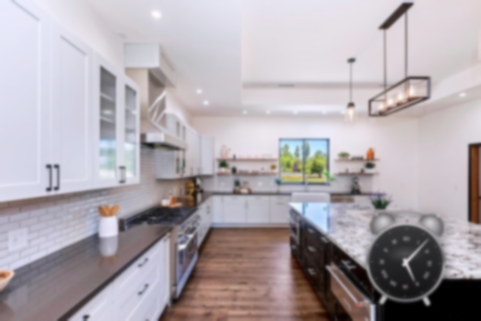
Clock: 5.07
